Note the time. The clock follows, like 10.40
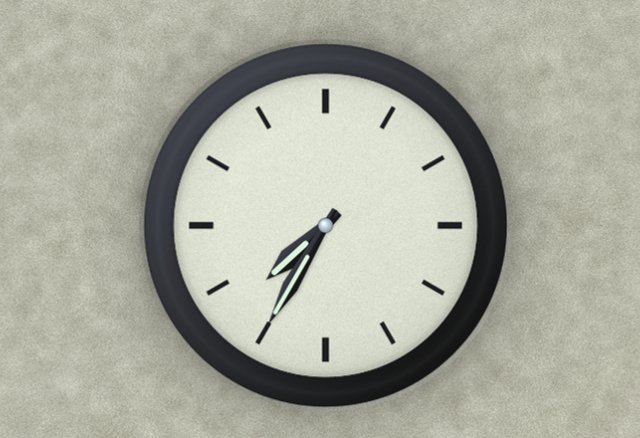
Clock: 7.35
